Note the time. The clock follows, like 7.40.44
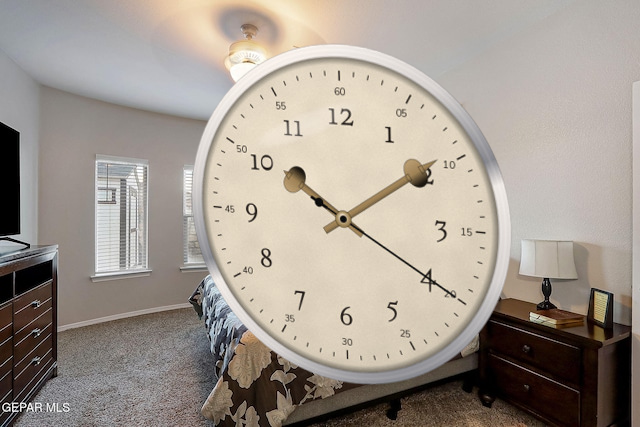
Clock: 10.09.20
